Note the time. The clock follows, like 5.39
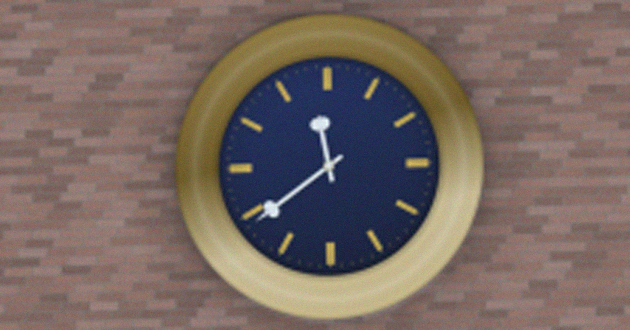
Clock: 11.39
